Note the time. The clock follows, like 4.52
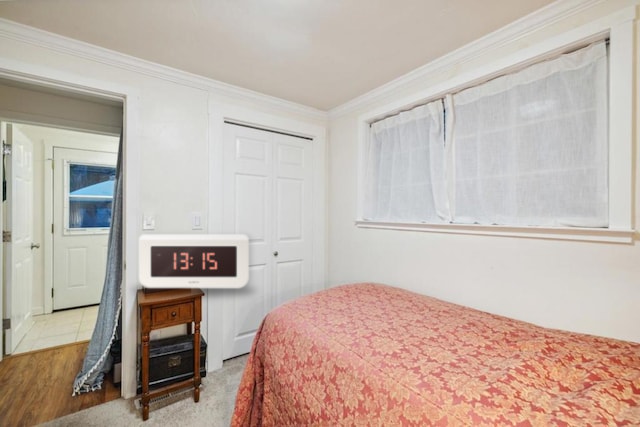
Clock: 13.15
